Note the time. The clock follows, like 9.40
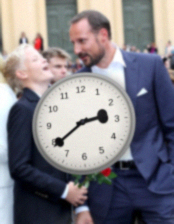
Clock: 2.39
